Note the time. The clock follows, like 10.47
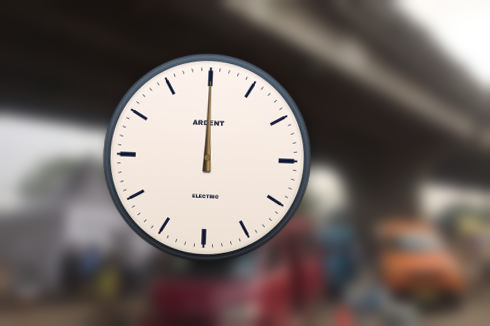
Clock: 12.00
